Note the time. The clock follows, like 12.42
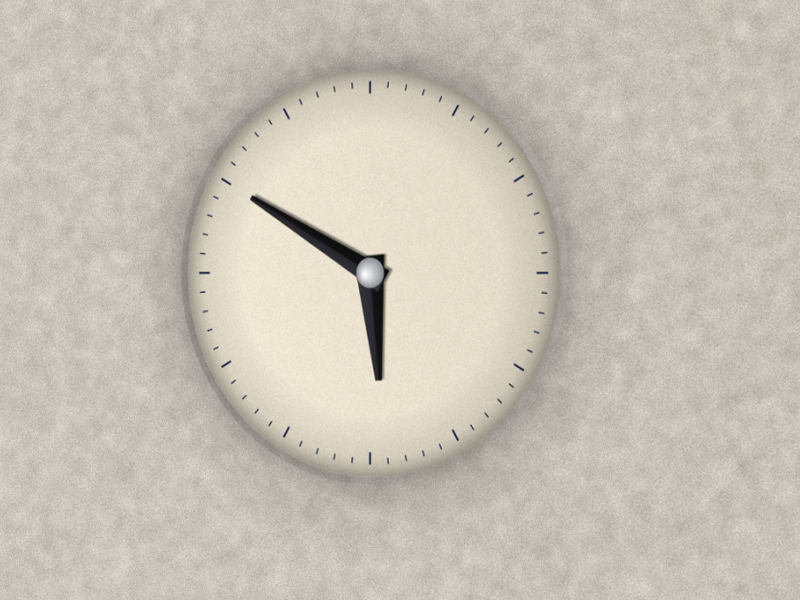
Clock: 5.50
